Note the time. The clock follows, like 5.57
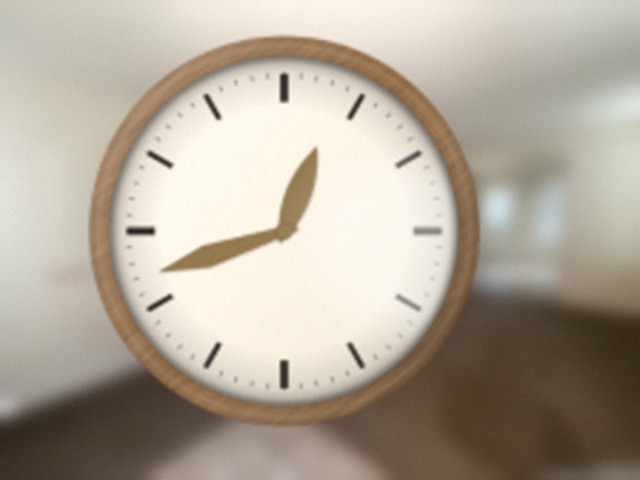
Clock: 12.42
